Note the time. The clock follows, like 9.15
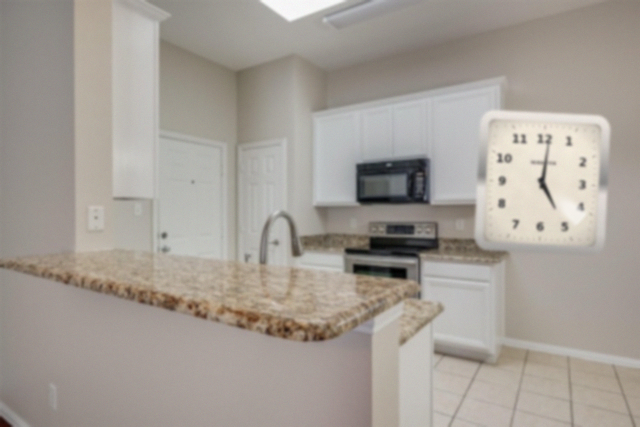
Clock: 5.01
